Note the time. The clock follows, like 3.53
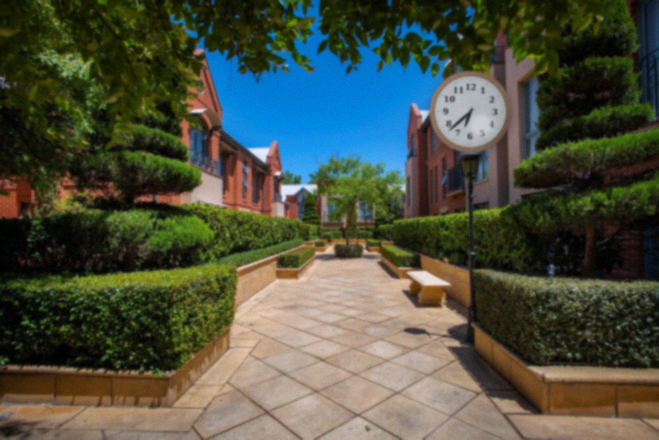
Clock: 6.38
